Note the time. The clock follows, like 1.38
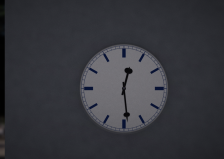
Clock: 12.29
